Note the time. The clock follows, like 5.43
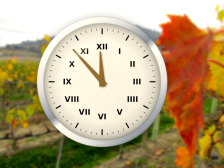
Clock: 11.53
